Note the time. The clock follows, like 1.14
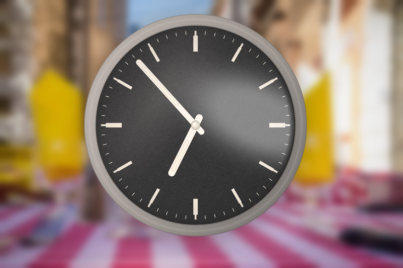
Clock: 6.53
